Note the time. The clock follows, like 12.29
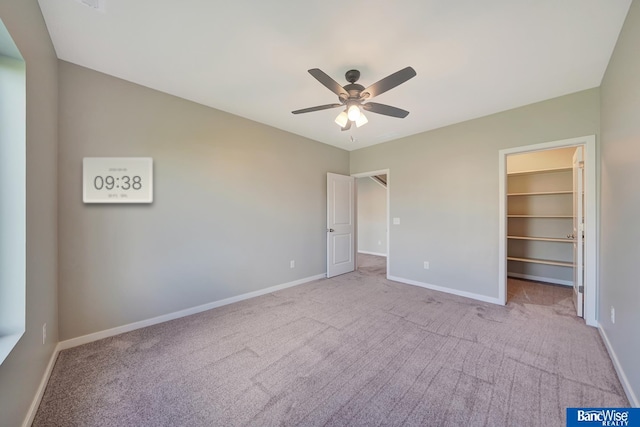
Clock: 9.38
